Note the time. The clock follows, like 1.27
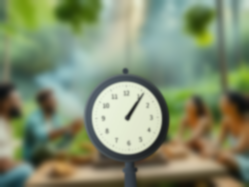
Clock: 1.06
